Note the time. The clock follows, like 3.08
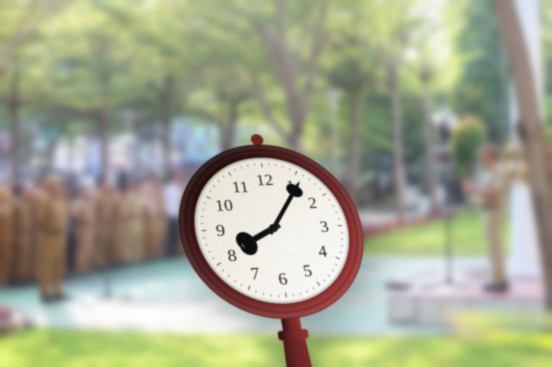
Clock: 8.06
